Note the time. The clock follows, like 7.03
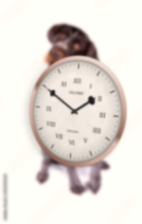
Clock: 1.50
